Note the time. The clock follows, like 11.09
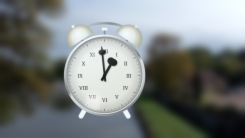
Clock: 12.59
